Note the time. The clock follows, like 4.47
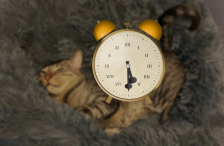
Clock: 5.30
